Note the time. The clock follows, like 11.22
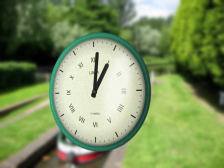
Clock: 1.01
